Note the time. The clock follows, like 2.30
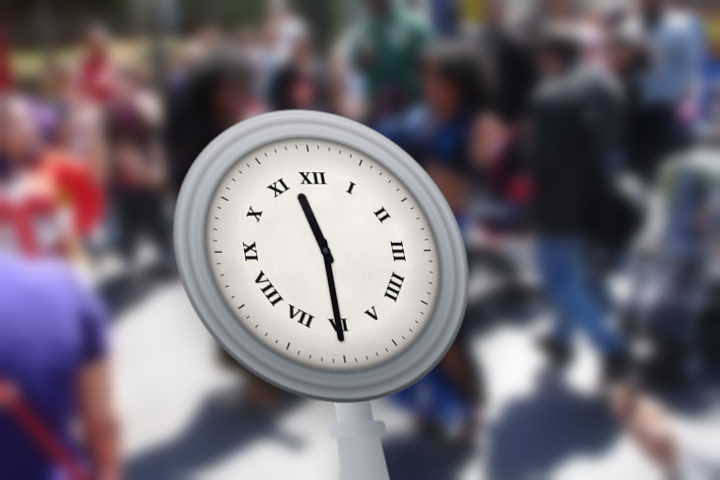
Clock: 11.30
